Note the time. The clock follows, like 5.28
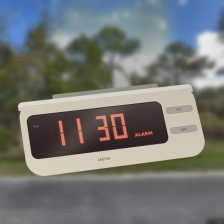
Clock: 11.30
